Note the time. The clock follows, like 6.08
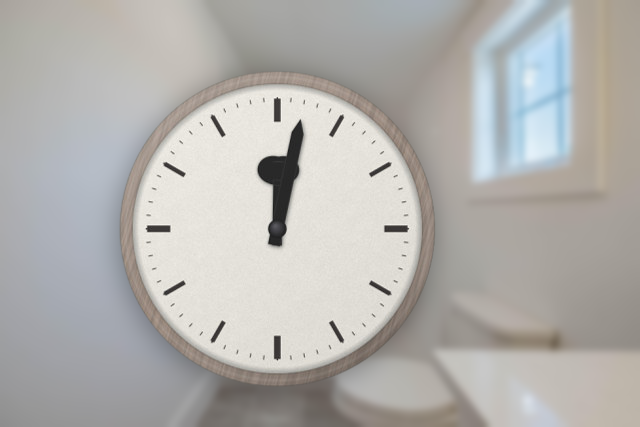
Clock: 12.02
